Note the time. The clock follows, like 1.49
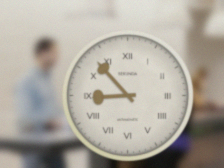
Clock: 8.53
